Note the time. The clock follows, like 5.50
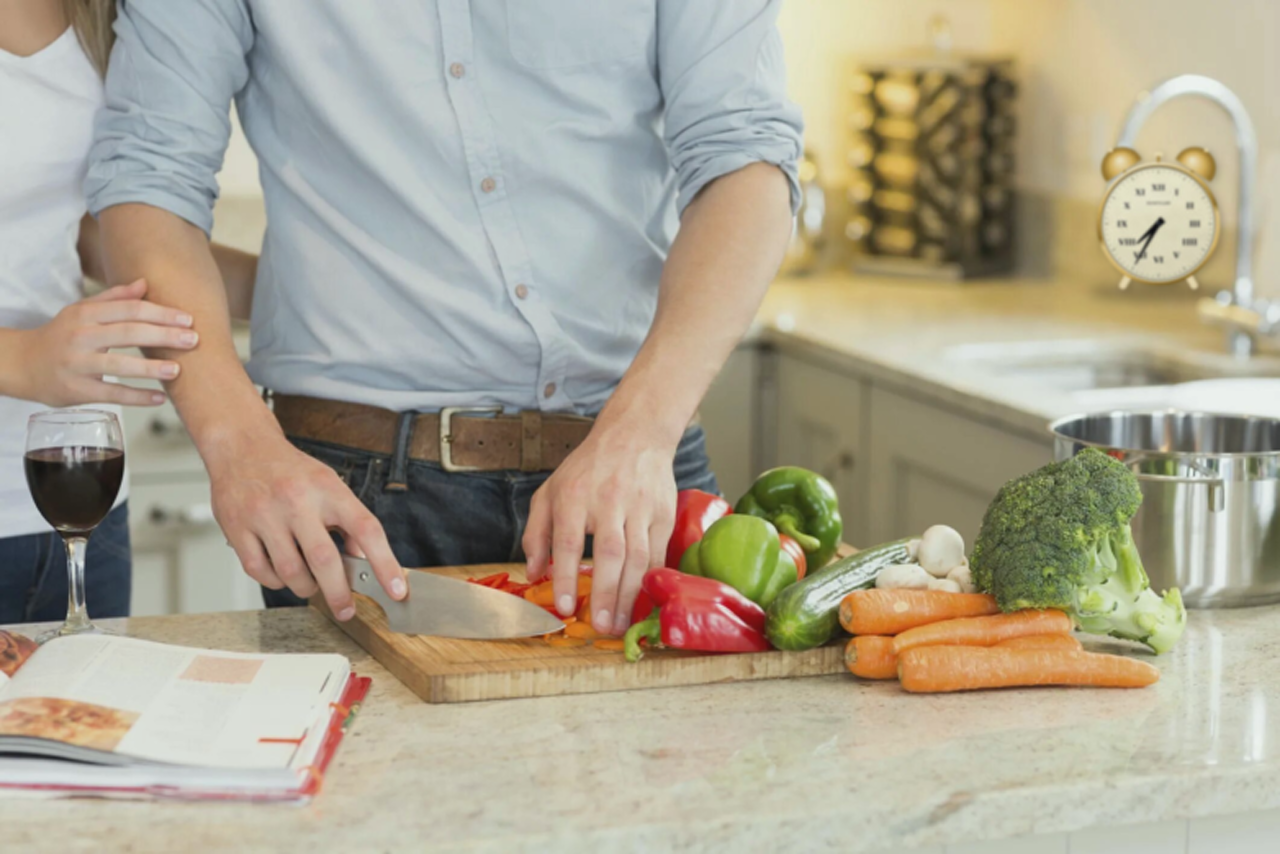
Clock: 7.35
